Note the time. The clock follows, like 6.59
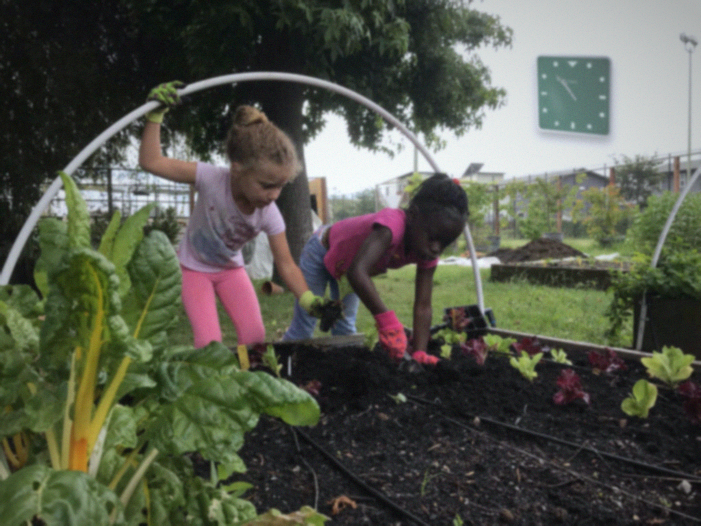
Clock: 10.53
